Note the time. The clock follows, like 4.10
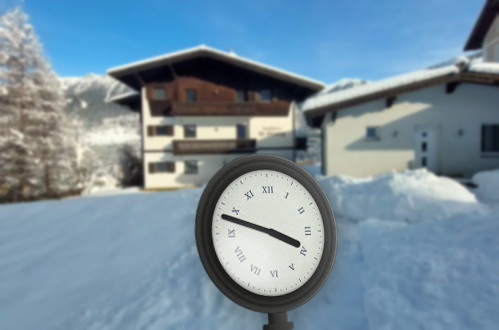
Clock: 3.48
